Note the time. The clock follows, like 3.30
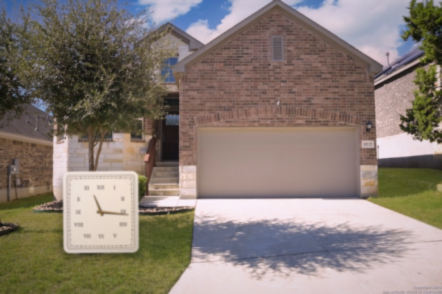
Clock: 11.16
